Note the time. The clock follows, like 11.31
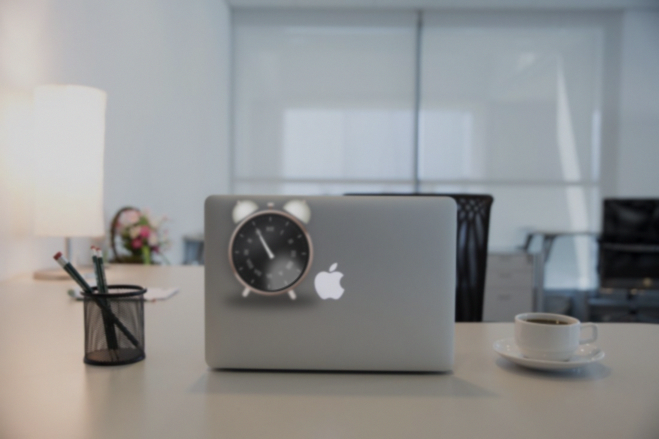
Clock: 10.55
